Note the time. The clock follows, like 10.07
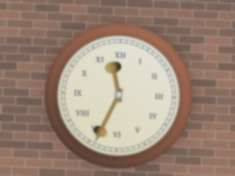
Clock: 11.34
